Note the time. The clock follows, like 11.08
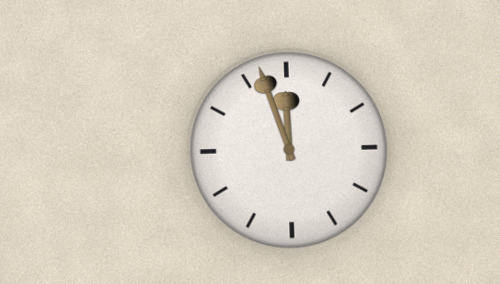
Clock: 11.57
